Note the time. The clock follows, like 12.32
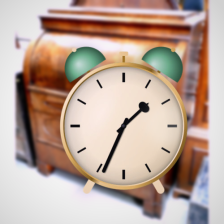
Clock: 1.34
